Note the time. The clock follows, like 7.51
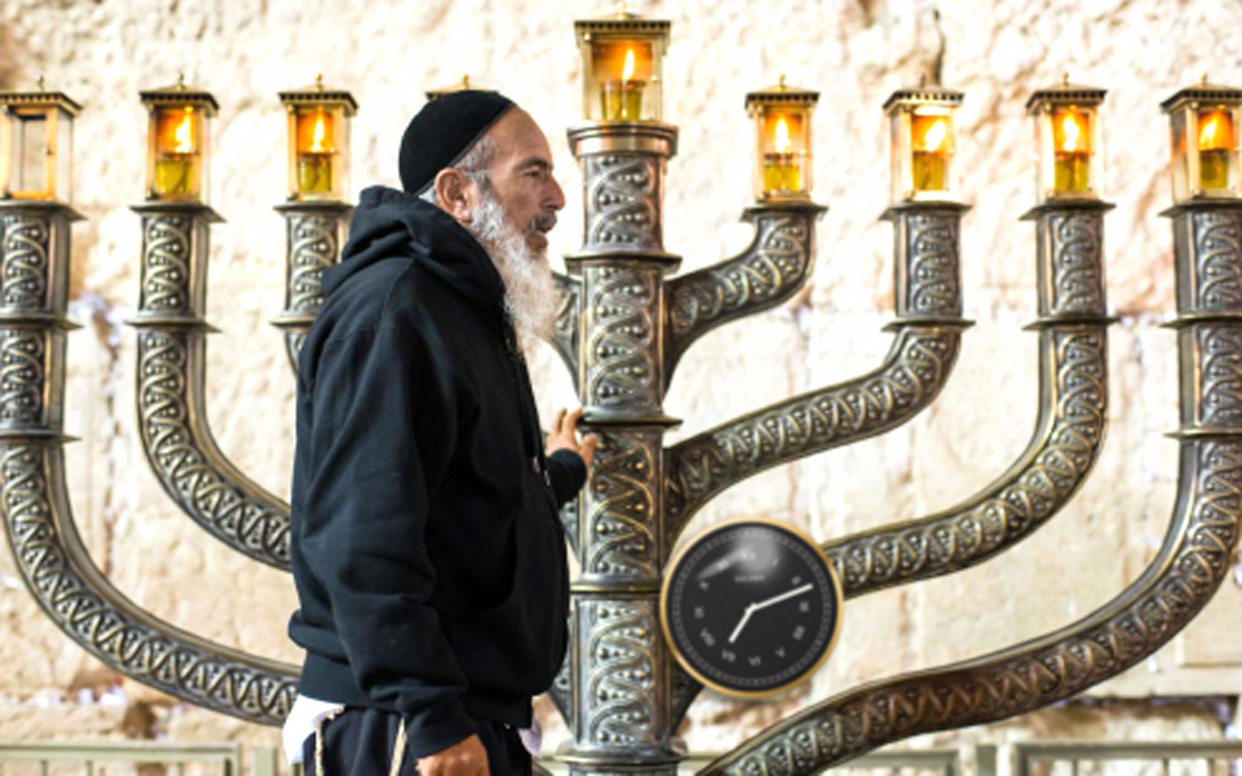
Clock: 7.12
